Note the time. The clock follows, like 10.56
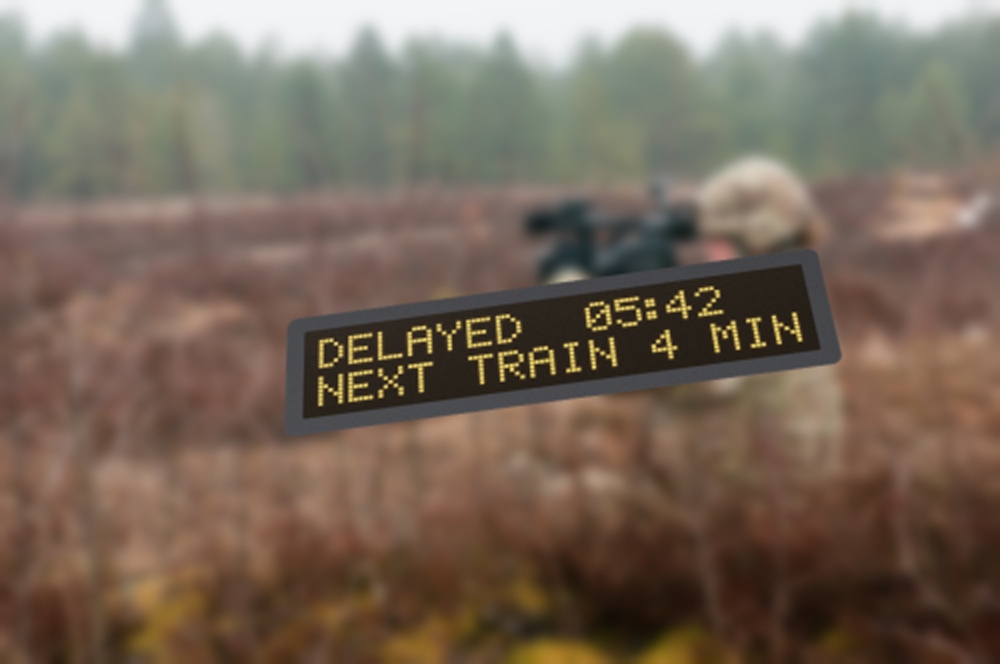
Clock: 5.42
